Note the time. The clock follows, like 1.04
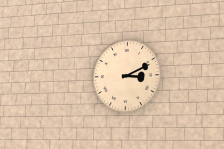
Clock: 3.11
